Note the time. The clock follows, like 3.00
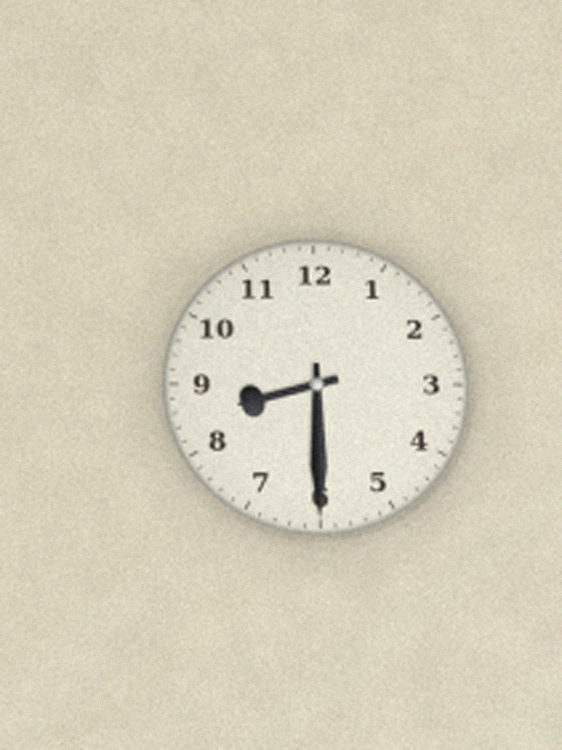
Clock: 8.30
